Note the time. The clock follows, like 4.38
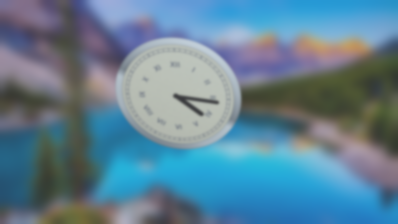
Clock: 4.16
